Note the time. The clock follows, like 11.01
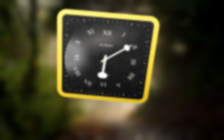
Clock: 6.09
